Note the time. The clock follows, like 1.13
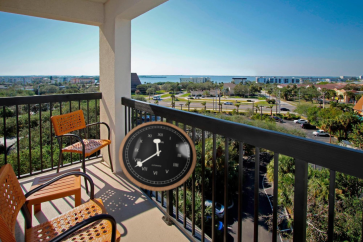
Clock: 11.38
